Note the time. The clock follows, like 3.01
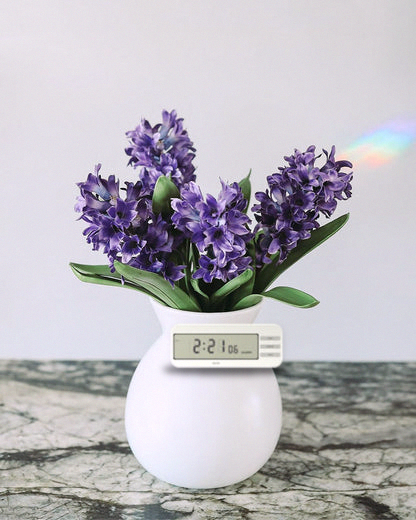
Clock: 2.21
